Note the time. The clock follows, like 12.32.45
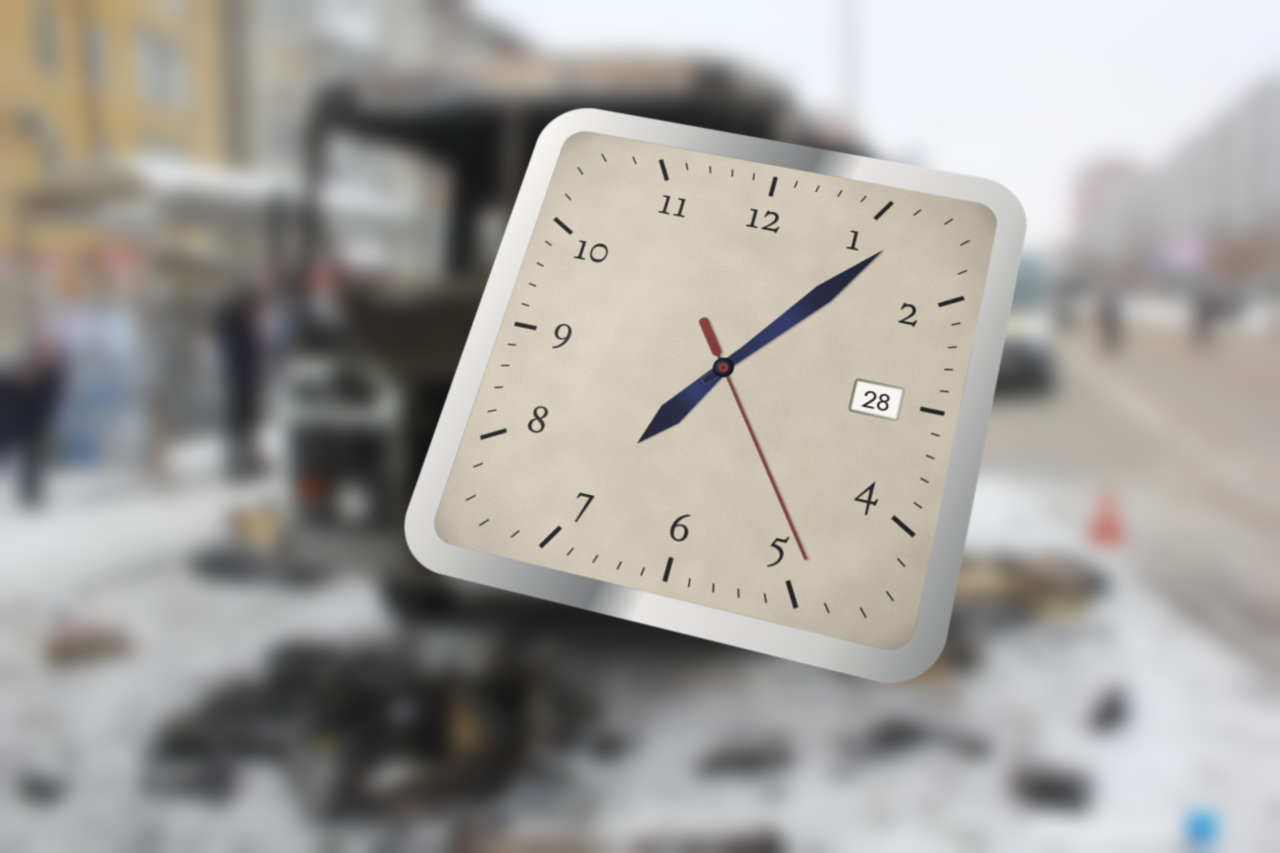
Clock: 7.06.24
